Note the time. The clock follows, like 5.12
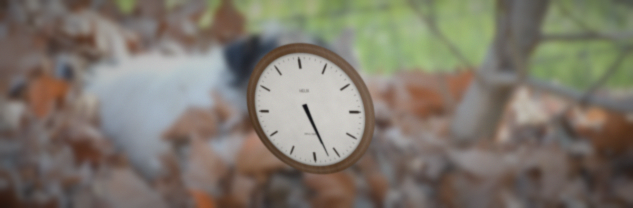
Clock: 5.27
